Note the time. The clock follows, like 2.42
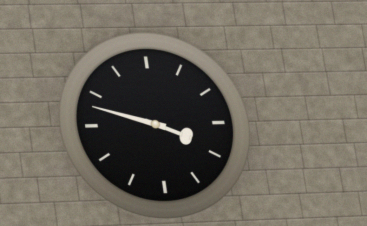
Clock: 3.48
